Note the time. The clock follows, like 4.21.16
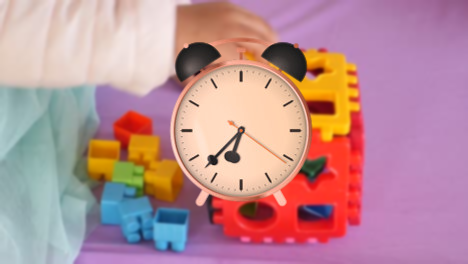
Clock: 6.37.21
